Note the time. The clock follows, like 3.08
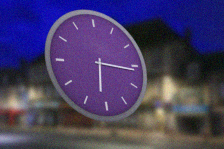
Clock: 6.16
